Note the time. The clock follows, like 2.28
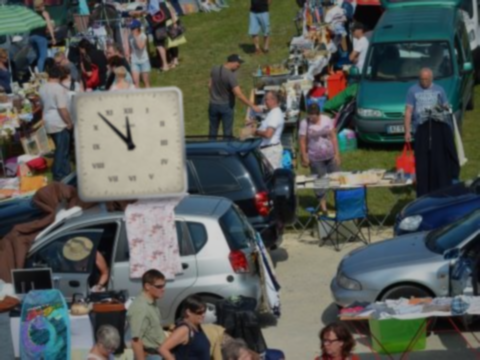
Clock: 11.53
